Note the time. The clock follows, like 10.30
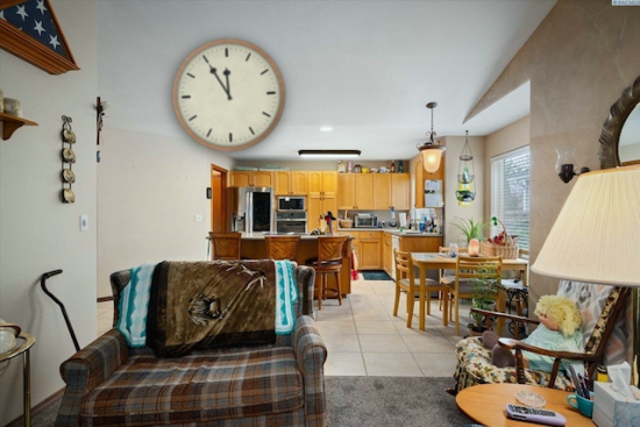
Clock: 11.55
